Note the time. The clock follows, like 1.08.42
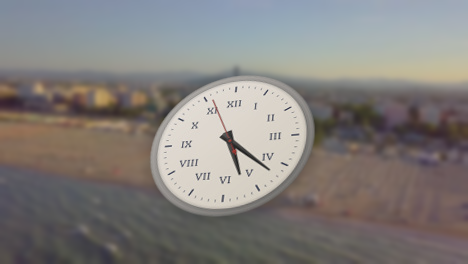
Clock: 5.21.56
